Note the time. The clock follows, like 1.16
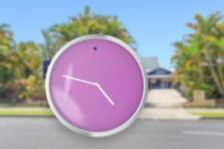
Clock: 4.48
